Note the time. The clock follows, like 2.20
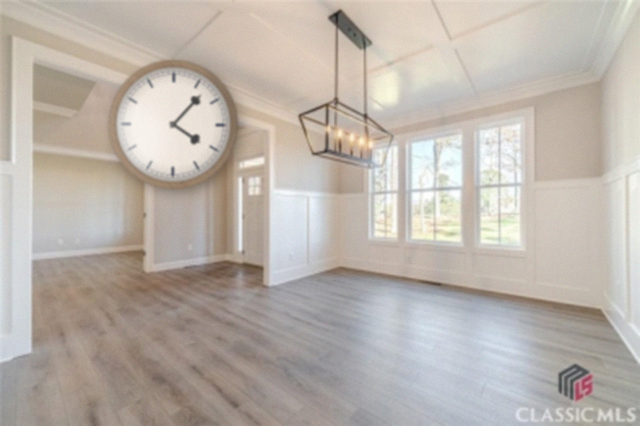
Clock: 4.07
